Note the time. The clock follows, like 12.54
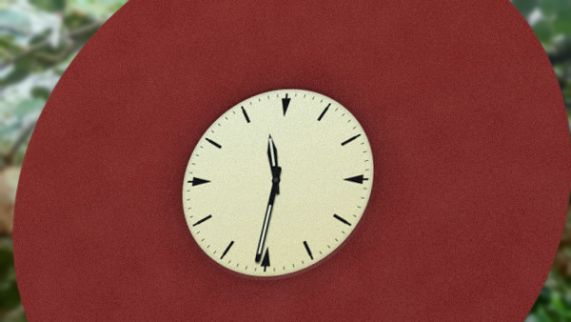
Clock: 11.31
